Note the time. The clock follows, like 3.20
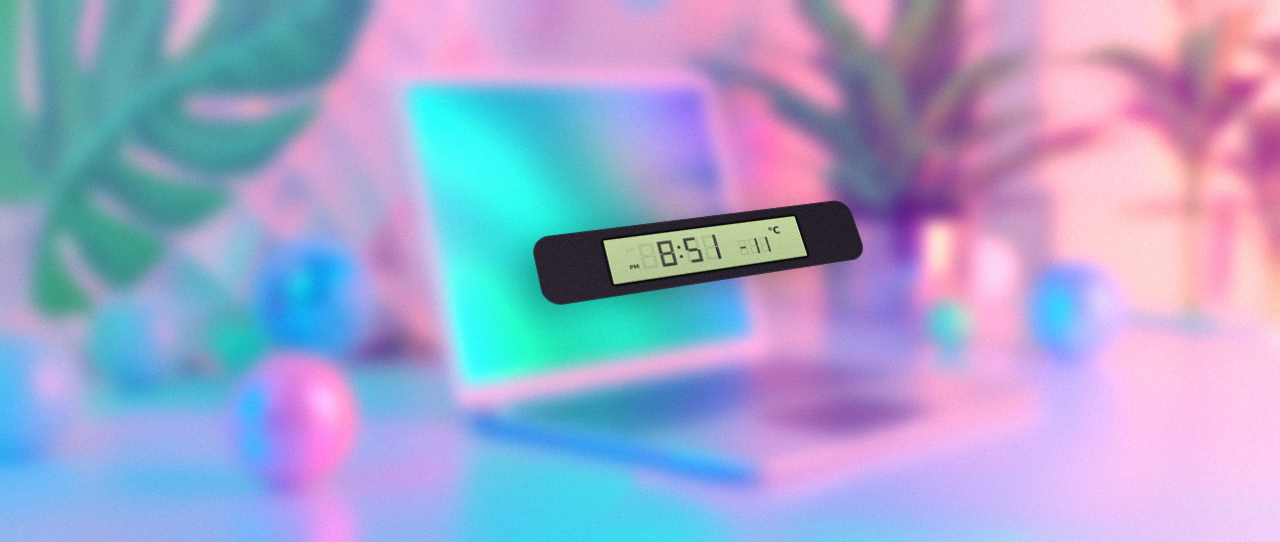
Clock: 8.51
